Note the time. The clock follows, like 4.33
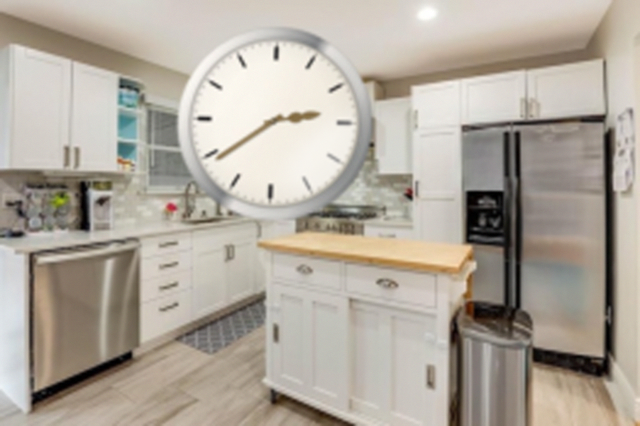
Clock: 2.39
